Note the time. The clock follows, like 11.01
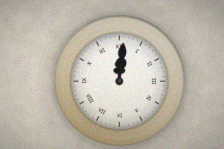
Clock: 12.01
